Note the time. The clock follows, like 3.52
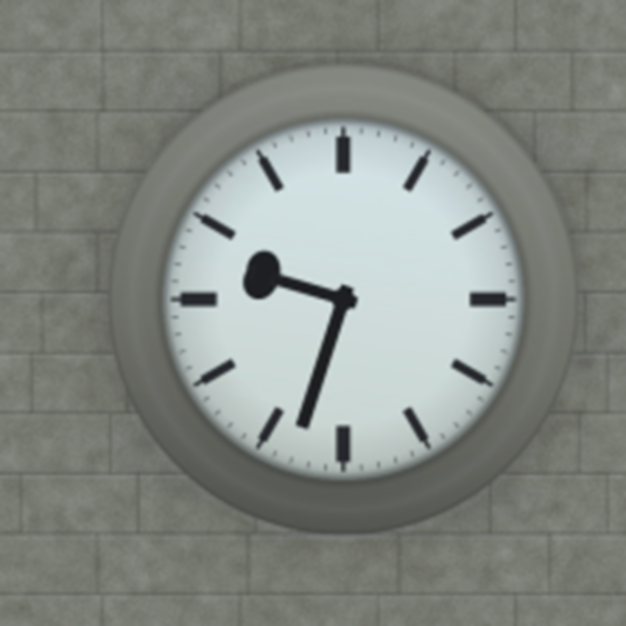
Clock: 9.33
